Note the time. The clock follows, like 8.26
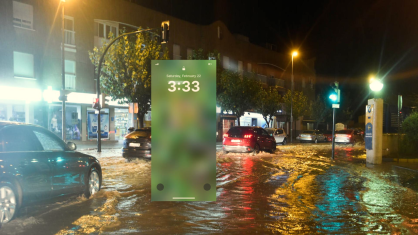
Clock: 3.33
